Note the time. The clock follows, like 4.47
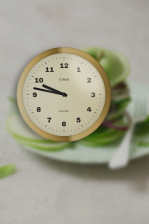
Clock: 9.47
